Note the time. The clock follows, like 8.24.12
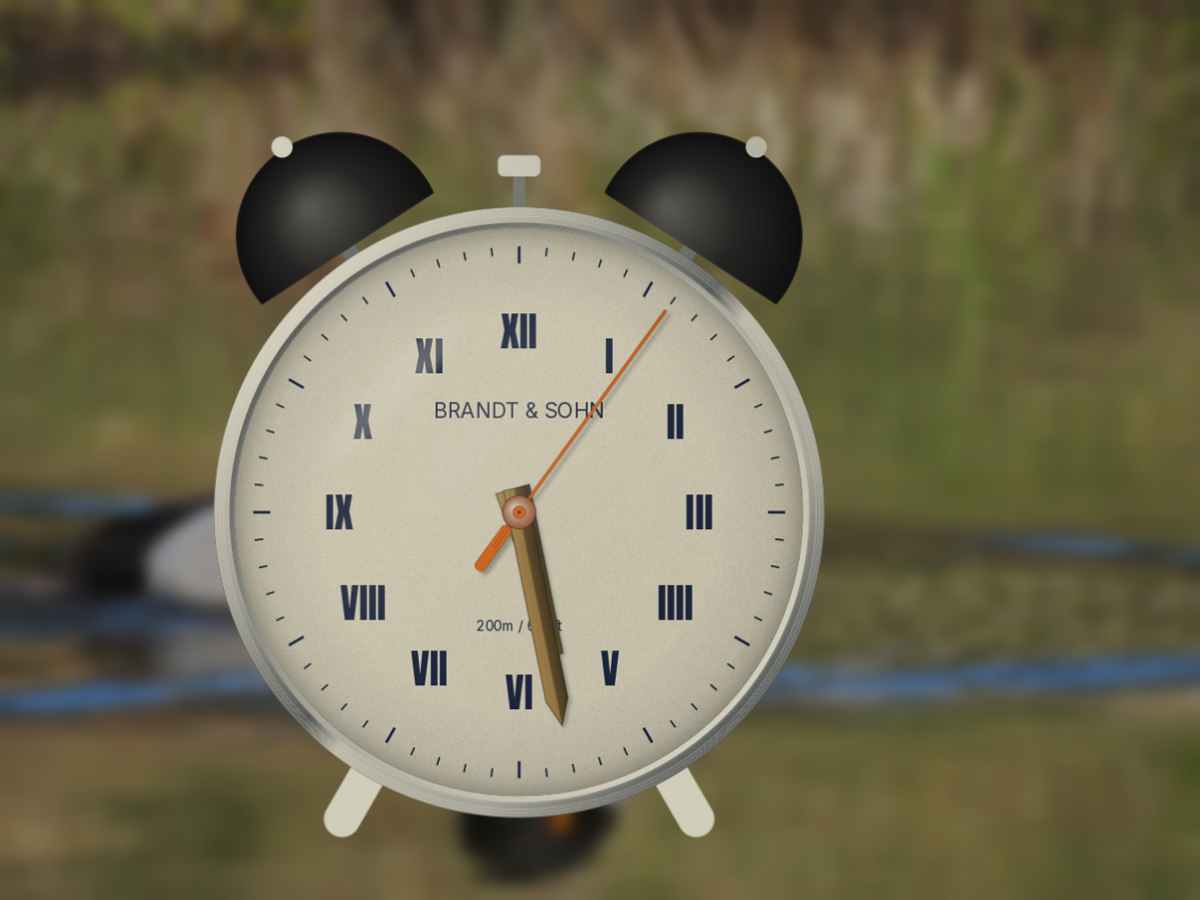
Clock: 5.28.06
